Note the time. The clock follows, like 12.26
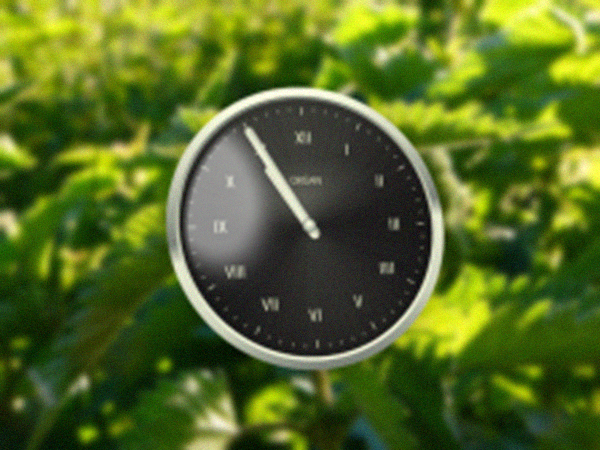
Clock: 10.55
